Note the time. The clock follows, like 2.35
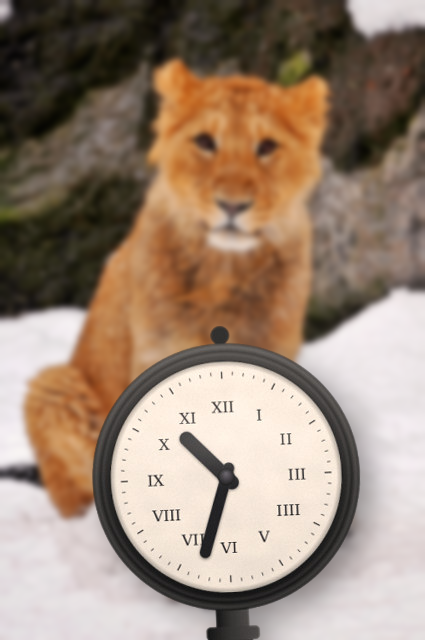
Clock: 10.33
